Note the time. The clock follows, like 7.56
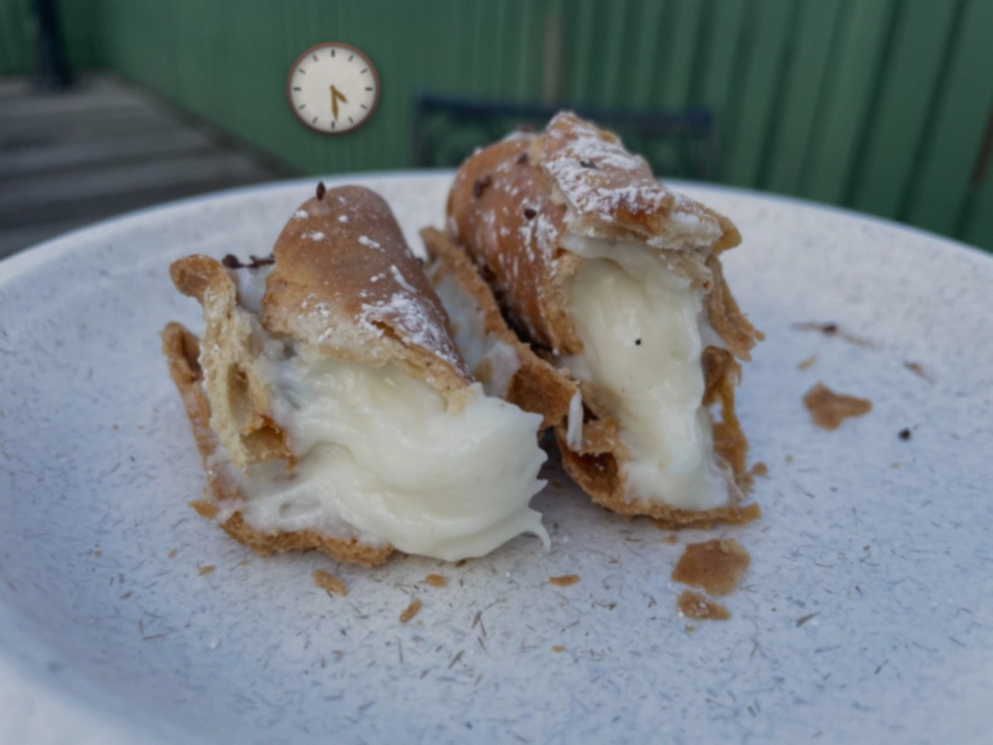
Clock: 4.29
